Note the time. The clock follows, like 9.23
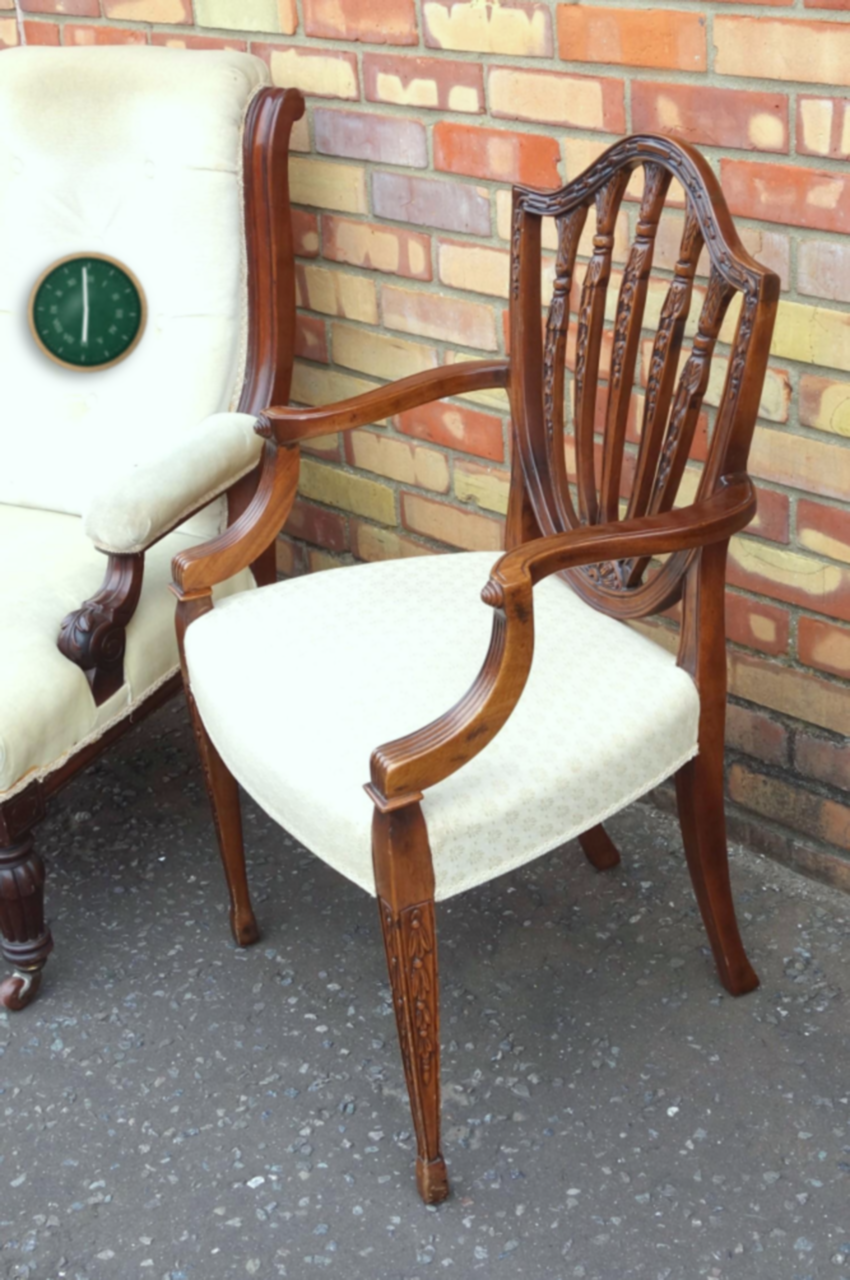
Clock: 5.59
